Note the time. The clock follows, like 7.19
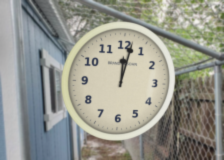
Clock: 12.02
